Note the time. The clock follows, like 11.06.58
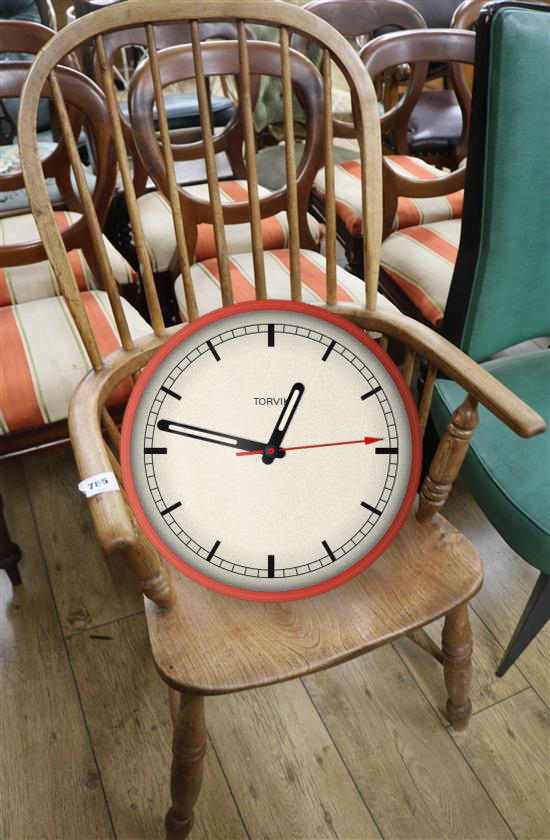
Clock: 12.47.14
